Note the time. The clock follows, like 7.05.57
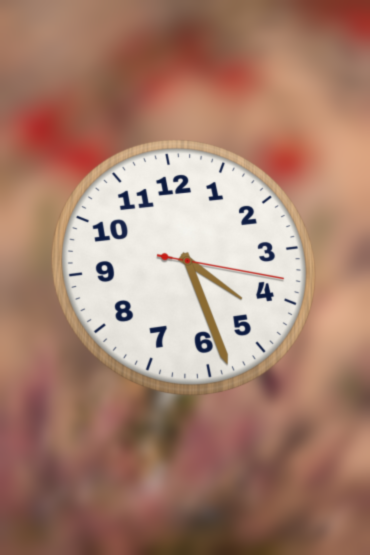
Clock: 4.28.18
